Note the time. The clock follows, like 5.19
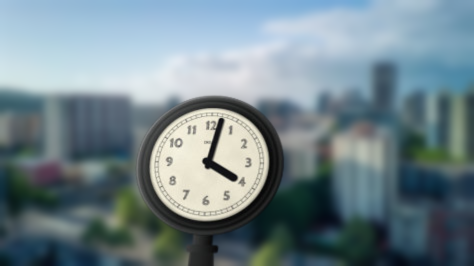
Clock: 4.02
